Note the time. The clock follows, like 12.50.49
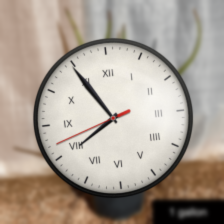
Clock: 7.54.42
